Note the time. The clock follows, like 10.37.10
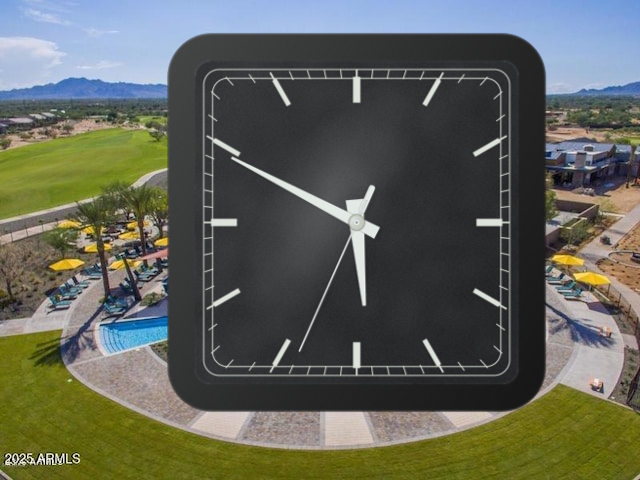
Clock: 5.49.34
